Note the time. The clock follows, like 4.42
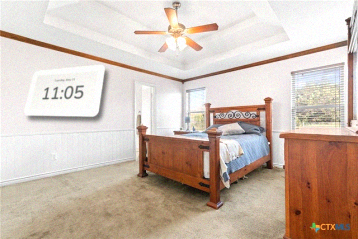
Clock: 11.05
